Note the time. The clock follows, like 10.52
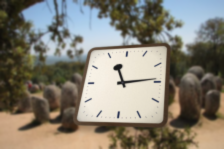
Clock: 11.14
